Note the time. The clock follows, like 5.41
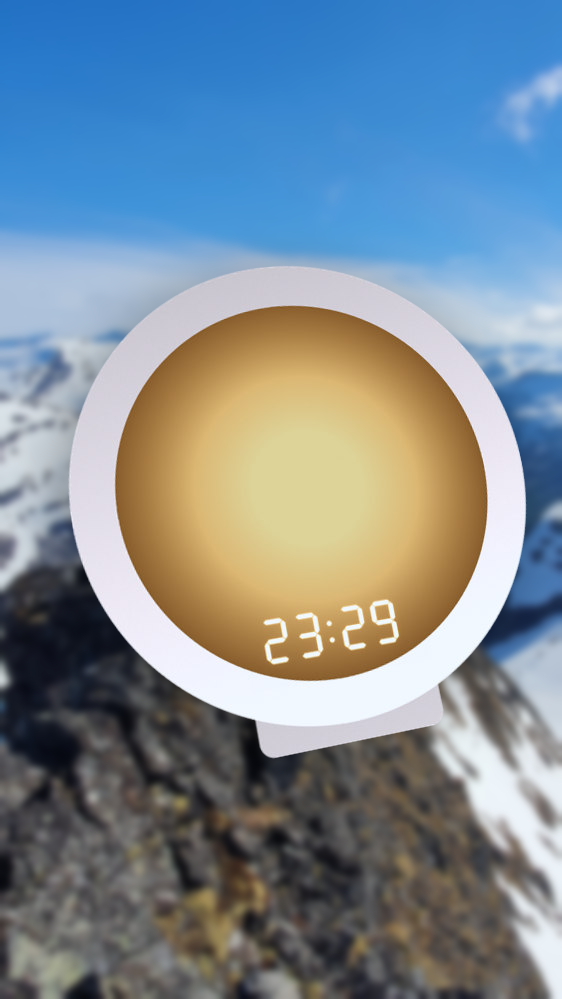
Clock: 23.29
